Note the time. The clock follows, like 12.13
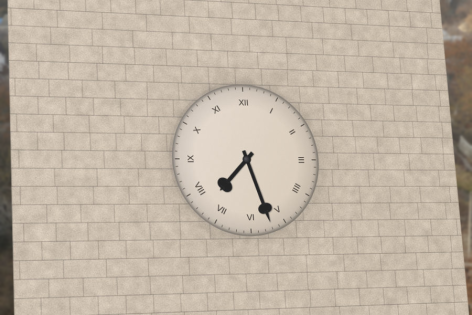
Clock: 7.27
